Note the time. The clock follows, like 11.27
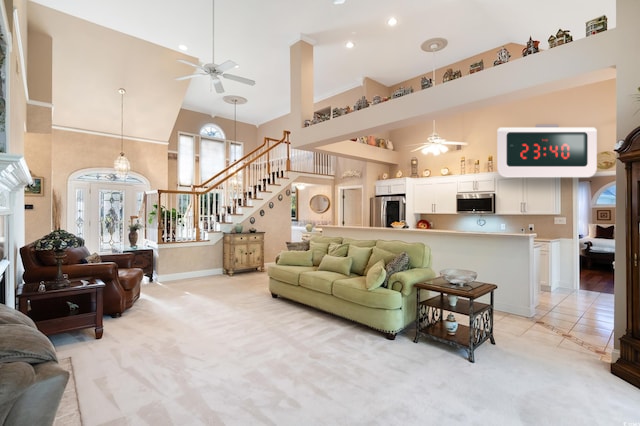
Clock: 23.40
